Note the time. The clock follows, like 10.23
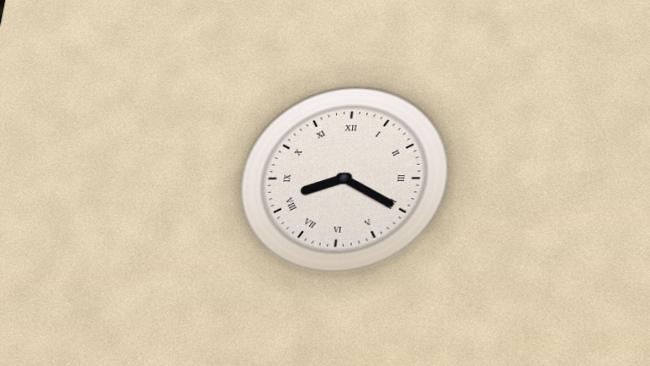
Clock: 8.20
